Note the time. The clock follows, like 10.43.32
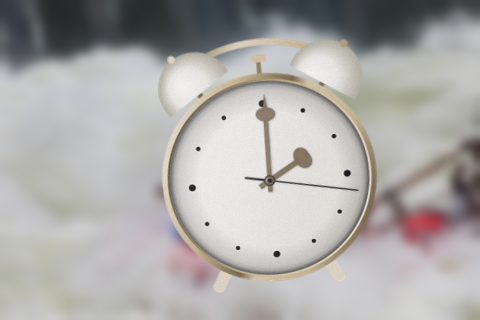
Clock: 2.00.17
